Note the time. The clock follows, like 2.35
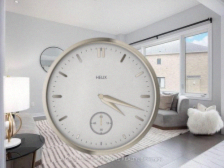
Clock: 4.18
